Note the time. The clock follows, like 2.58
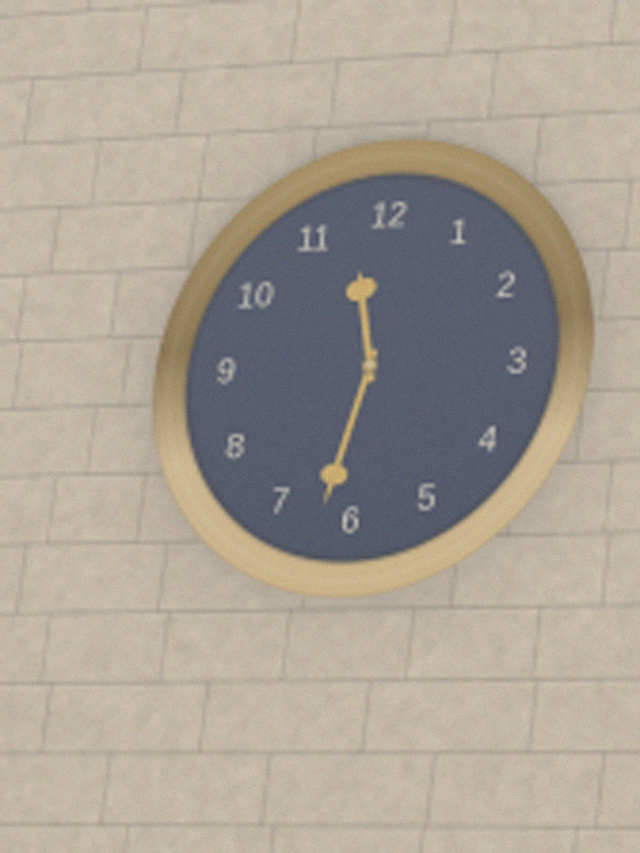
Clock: 11.32
